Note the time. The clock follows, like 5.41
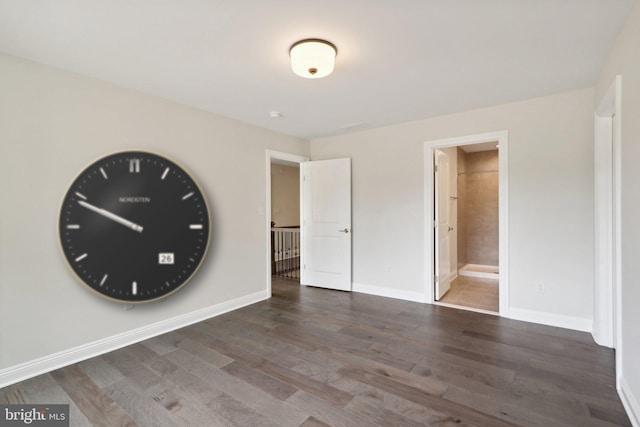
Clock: 9.49
